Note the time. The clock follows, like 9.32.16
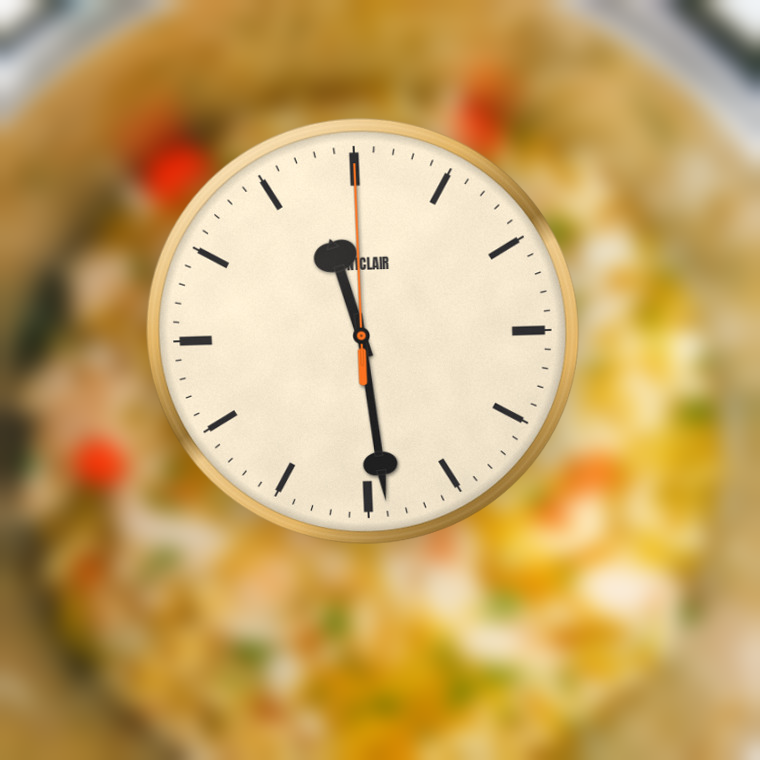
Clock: 11.29.00
